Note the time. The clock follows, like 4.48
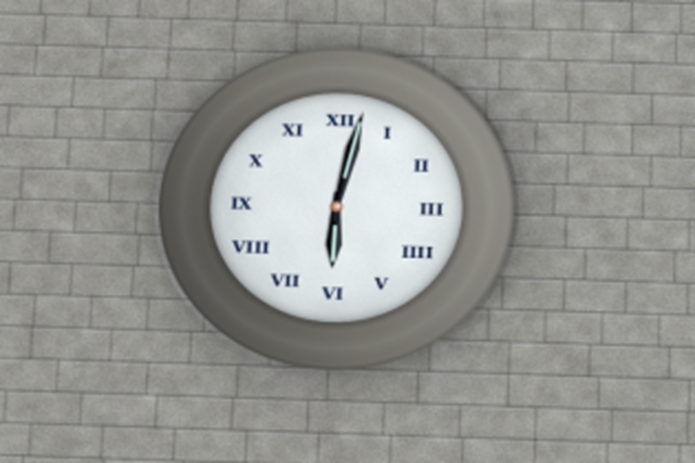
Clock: 6.02
